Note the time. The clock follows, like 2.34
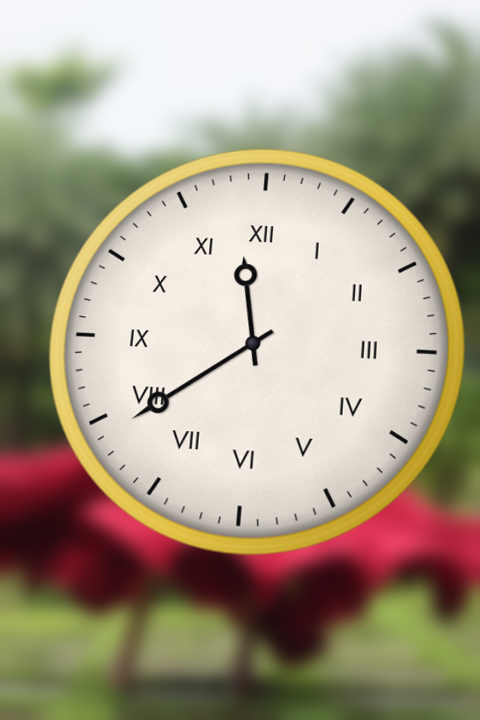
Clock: 11.39
